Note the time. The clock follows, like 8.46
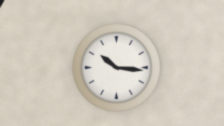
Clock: 10.16
